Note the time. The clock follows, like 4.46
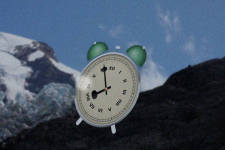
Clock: 7.56
